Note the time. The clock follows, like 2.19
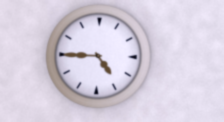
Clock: 4.45
